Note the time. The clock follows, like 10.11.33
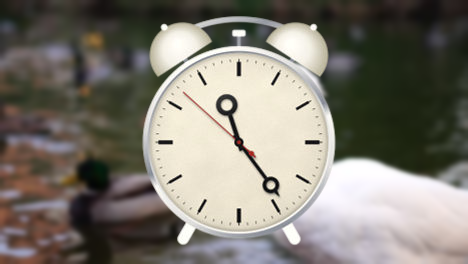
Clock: 11.23.52
